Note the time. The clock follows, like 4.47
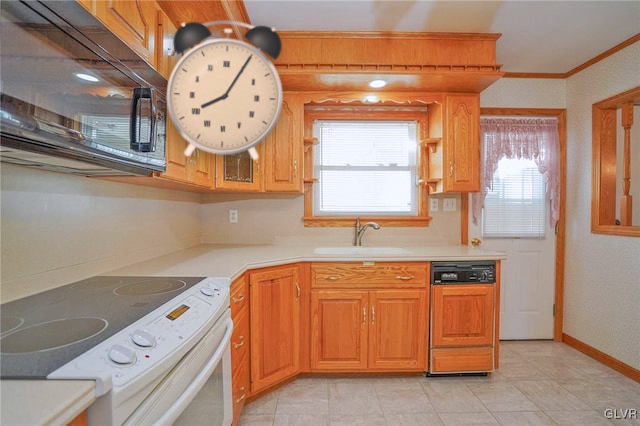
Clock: 8.05
